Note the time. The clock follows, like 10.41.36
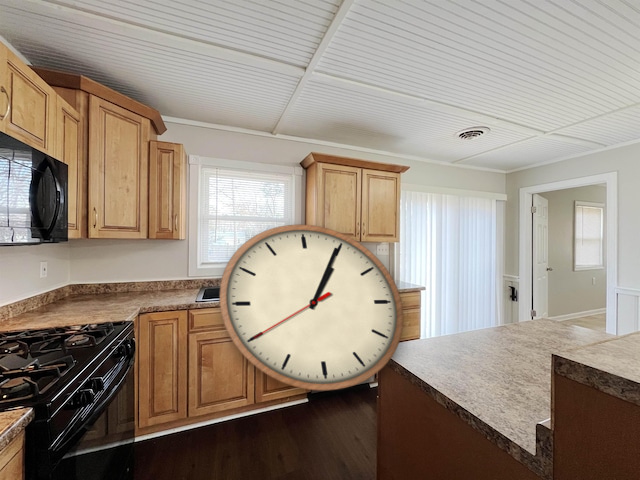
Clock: 1.04.40
